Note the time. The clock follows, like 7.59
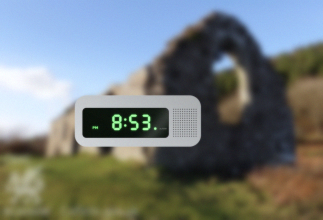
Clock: 8.53
